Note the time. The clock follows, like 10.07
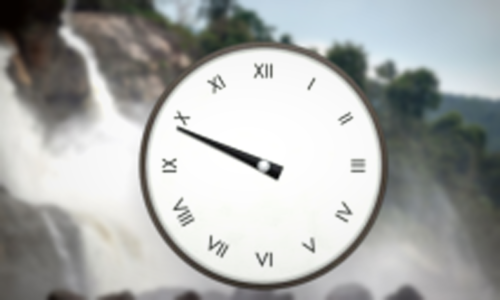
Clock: 9.49
